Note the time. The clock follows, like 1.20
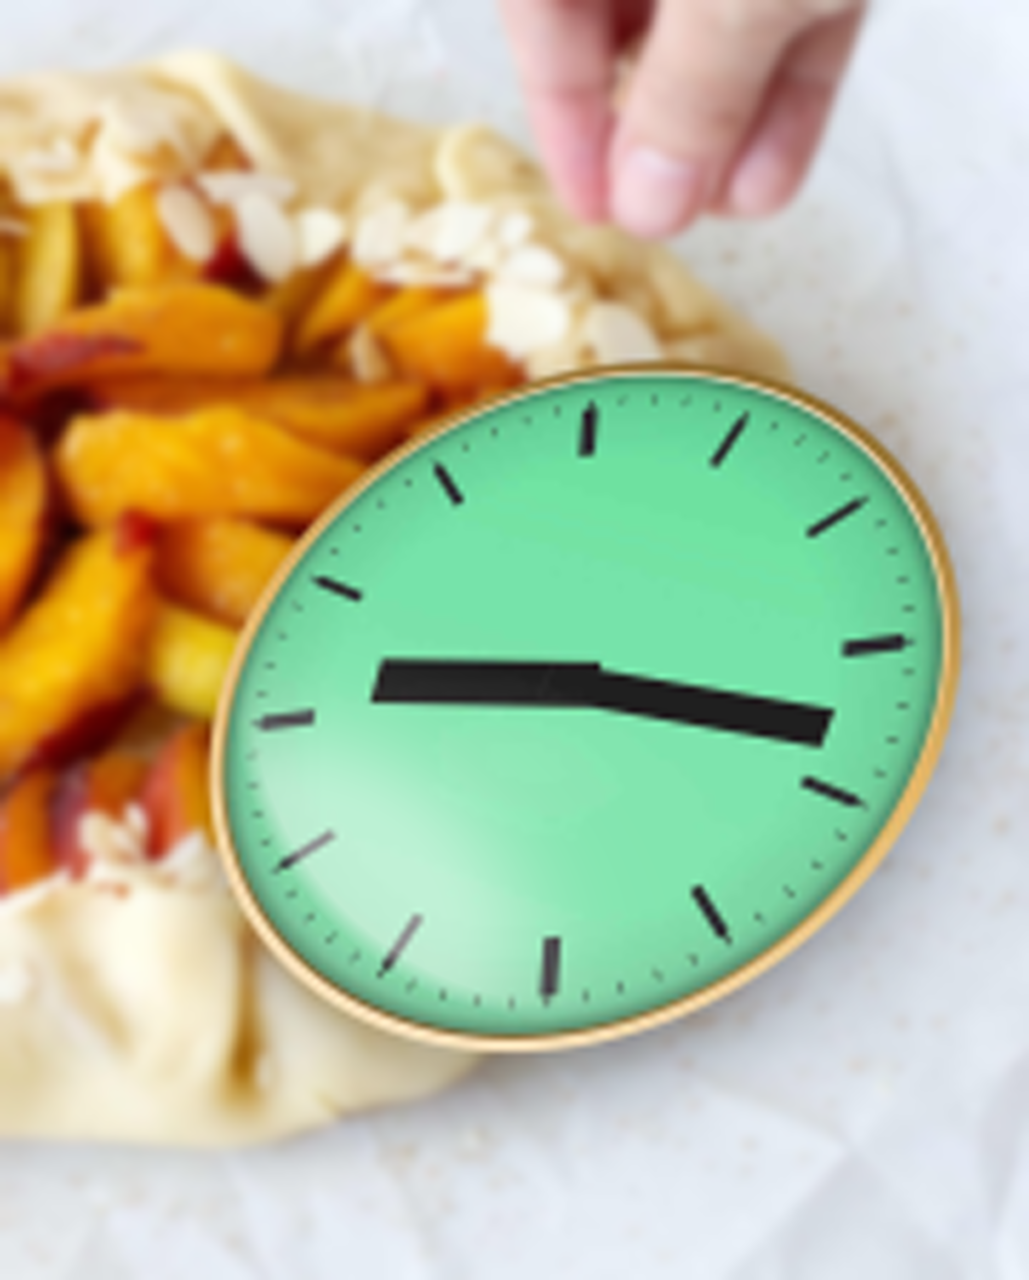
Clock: 9.18
